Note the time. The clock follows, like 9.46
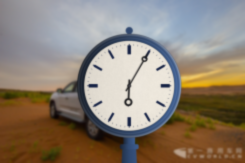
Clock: 6.05
